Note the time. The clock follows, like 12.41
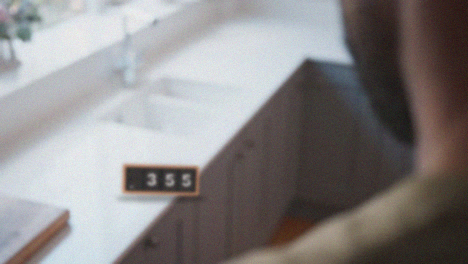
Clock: 3.55
